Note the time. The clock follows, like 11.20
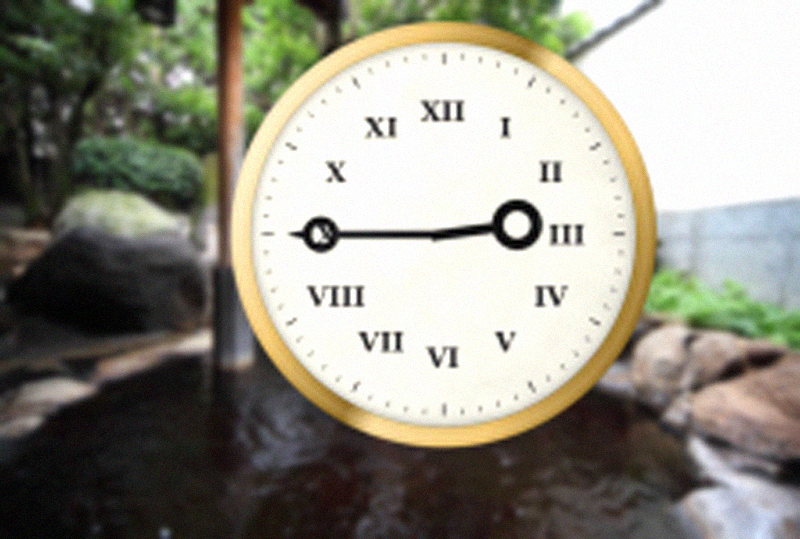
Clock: 2.45
